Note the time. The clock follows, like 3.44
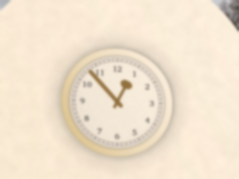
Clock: 12.53
